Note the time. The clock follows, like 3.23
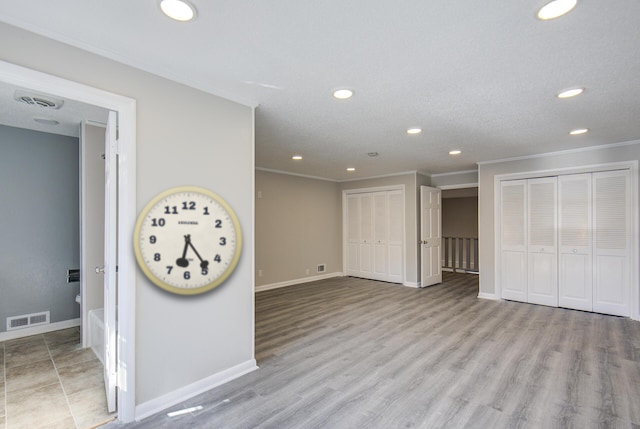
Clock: 6.24
